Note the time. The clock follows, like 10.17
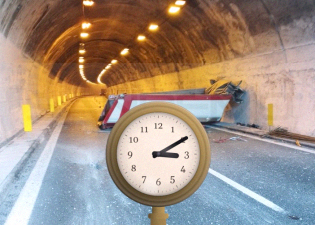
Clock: 3.10
